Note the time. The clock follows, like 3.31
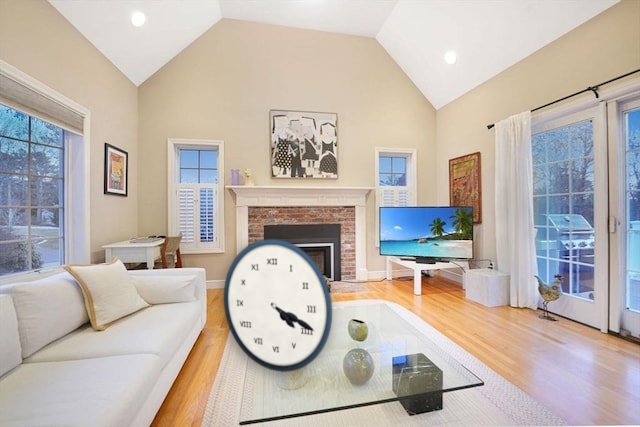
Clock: 4.19
